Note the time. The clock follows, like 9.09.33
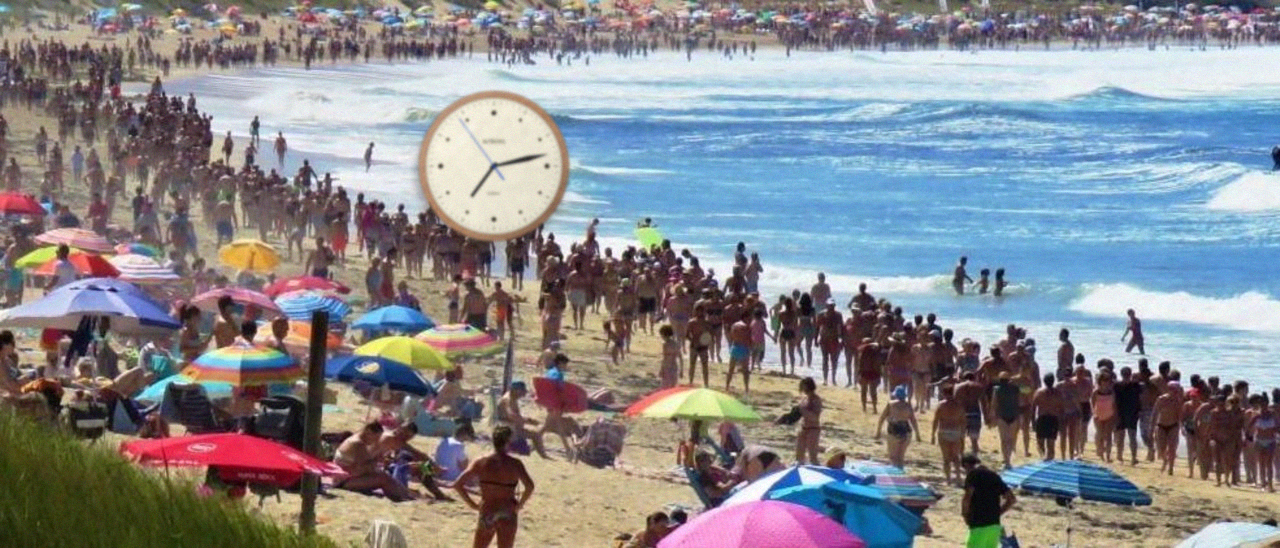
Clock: 7.12.54
